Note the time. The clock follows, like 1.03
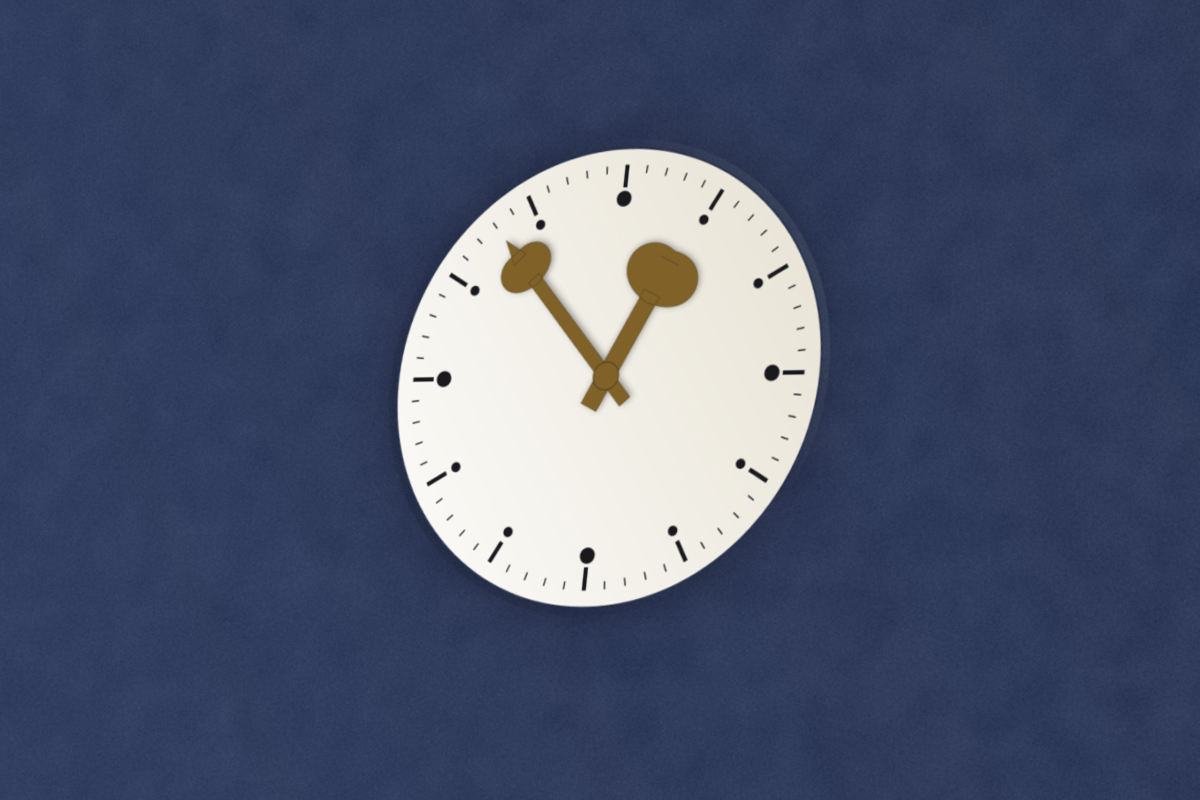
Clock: 12.53
